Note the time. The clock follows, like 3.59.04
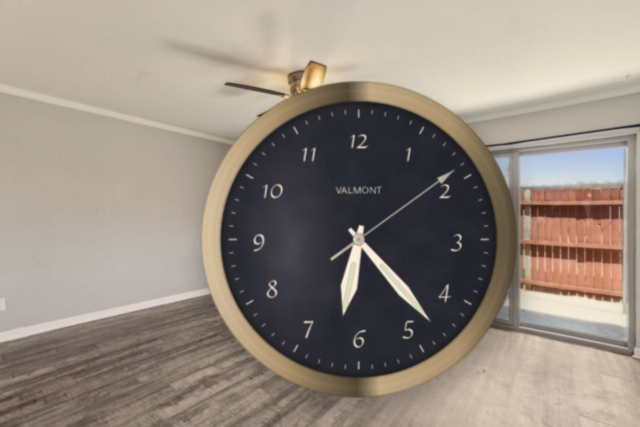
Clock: 6.23.09
